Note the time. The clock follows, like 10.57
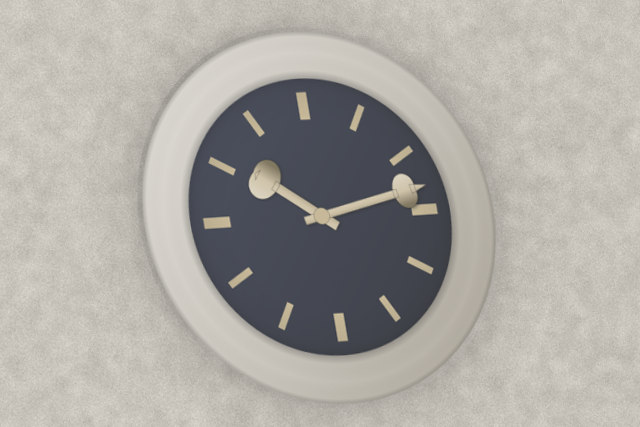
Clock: 10.13
